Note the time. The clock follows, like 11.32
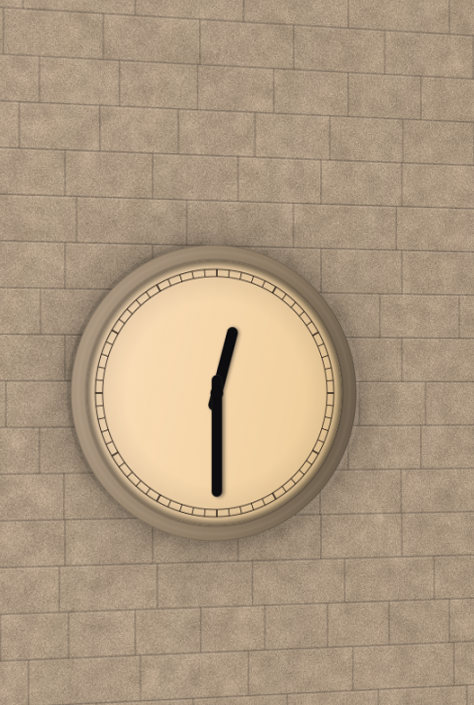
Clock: 12.30
